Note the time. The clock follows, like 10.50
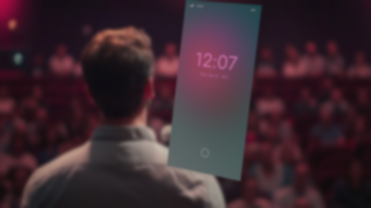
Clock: 12.07
